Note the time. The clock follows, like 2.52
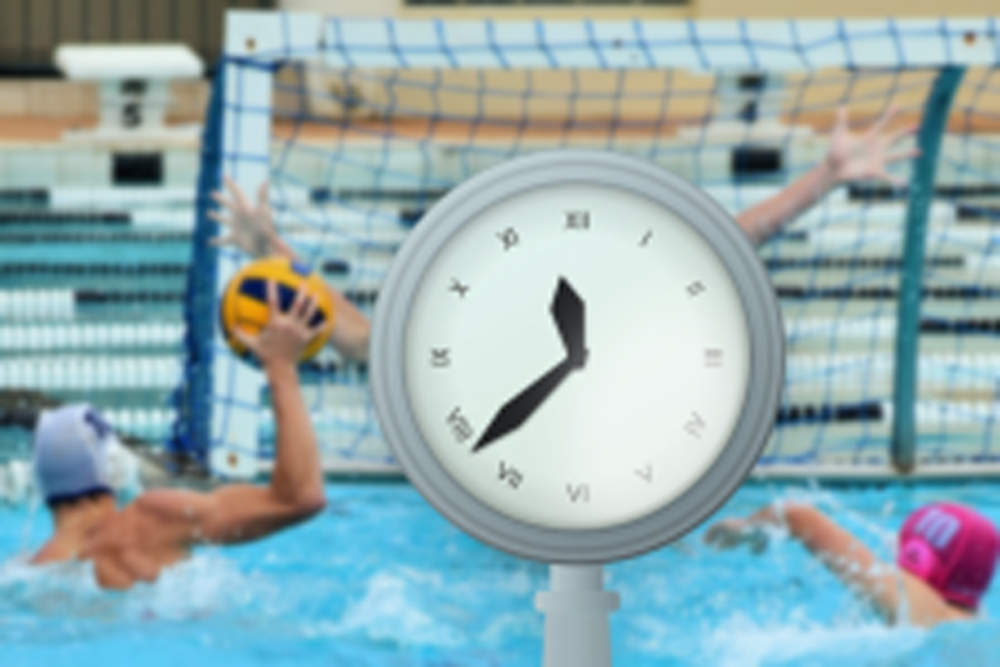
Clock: 11.38
